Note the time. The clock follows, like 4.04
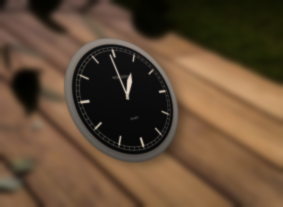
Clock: 12.59
